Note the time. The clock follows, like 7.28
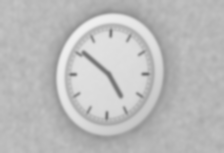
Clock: 4.51
